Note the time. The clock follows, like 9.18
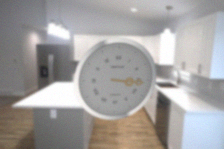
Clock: 3.16
